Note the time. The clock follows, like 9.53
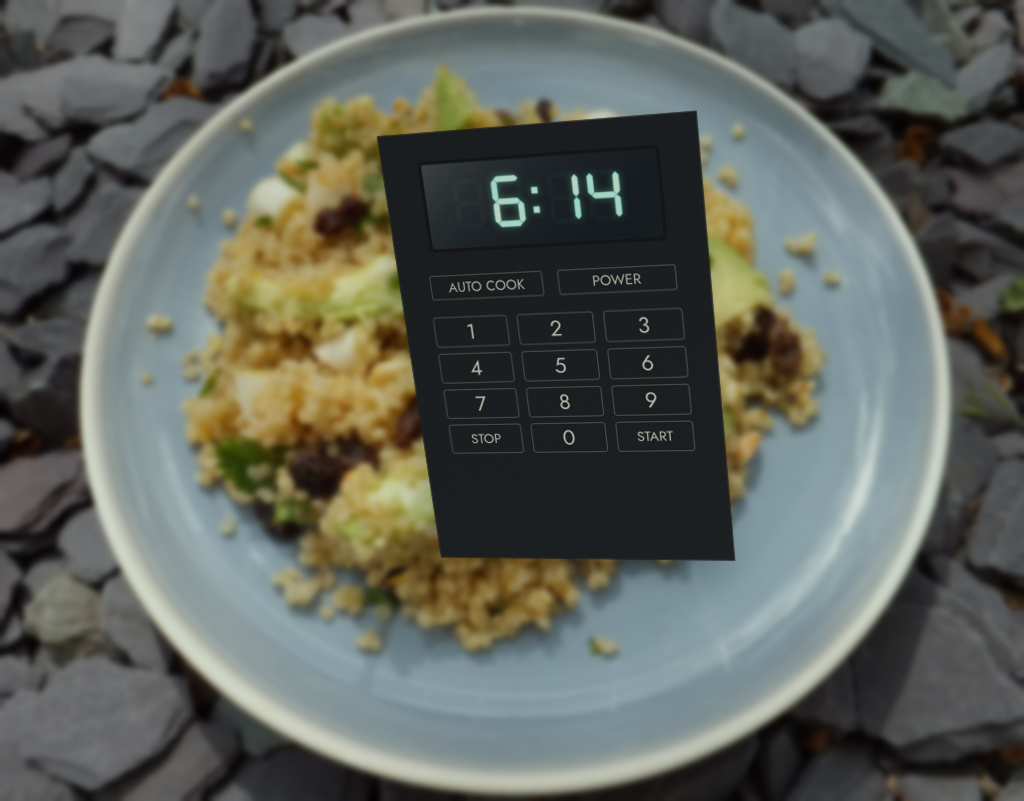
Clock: 6.14
